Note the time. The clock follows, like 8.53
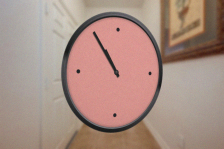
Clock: 10.54
